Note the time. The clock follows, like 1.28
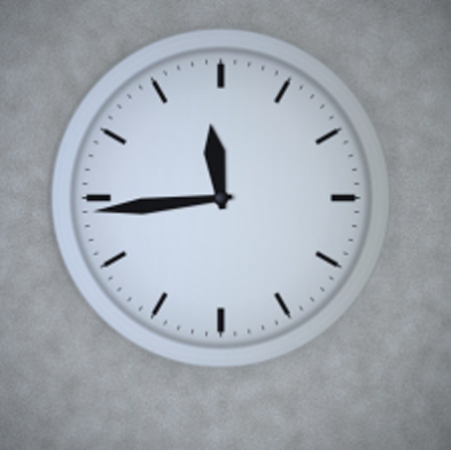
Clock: 11.44
